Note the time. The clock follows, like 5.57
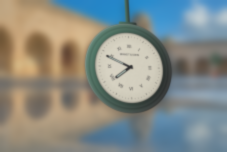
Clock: 7.49
